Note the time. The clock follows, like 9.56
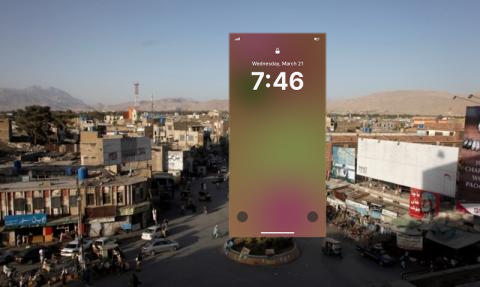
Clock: 7.46
